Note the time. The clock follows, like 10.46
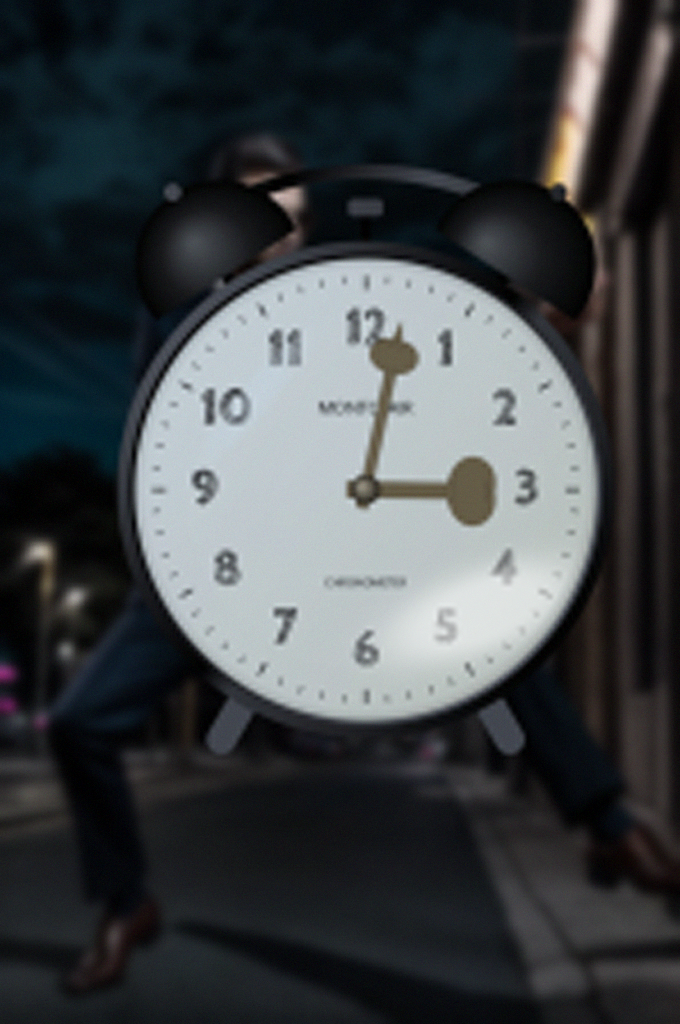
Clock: 3.02
